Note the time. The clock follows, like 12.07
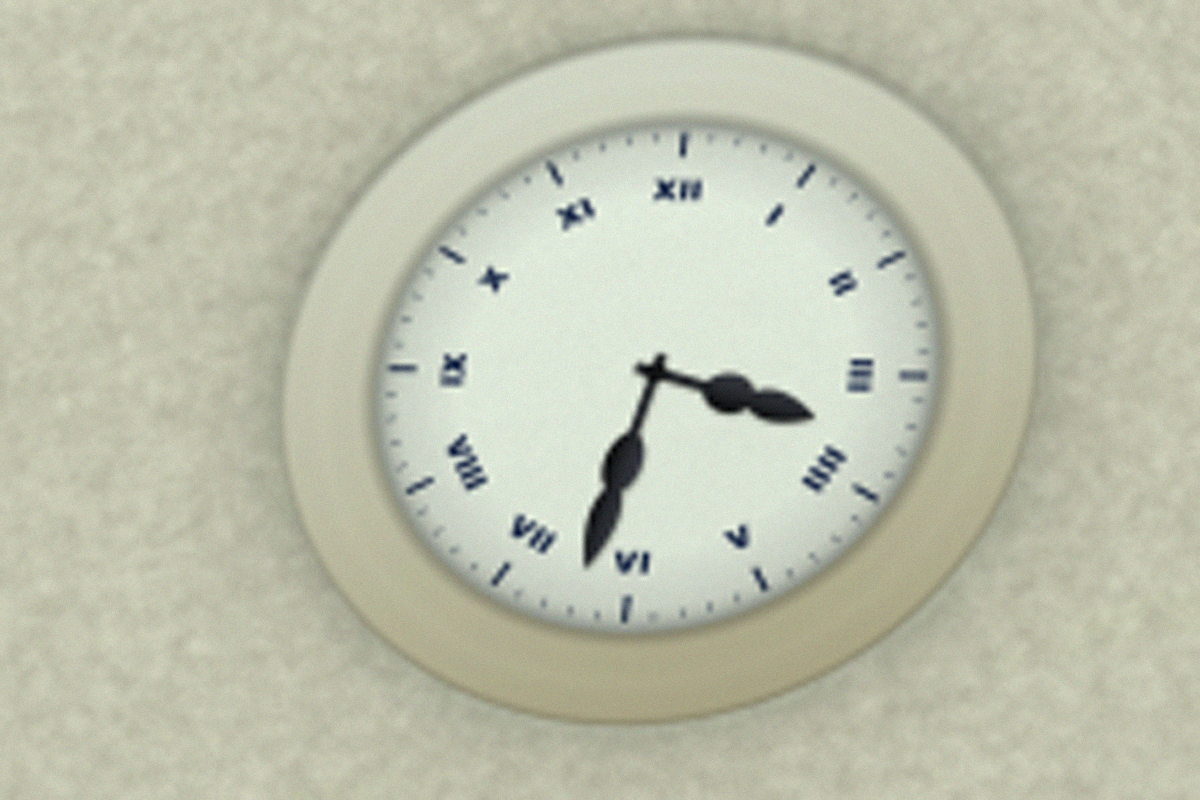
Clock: 3.32
